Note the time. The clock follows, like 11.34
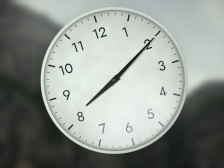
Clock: 8.10
